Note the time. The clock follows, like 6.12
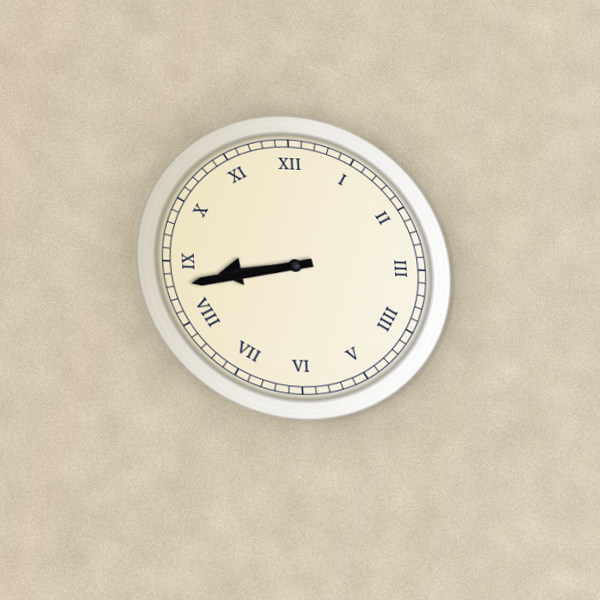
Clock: 8.43
